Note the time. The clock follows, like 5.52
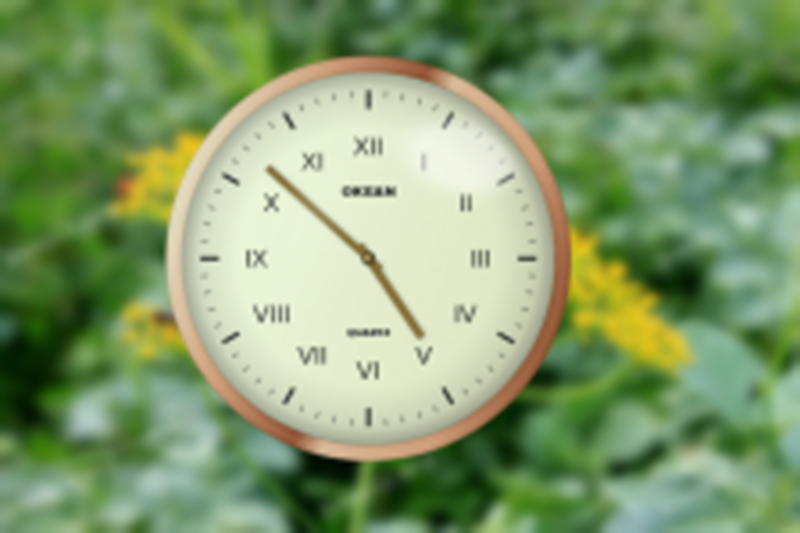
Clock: 4.52
